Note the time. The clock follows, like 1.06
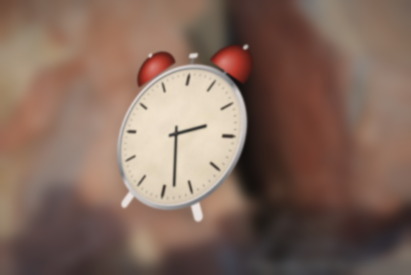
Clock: 2.28
